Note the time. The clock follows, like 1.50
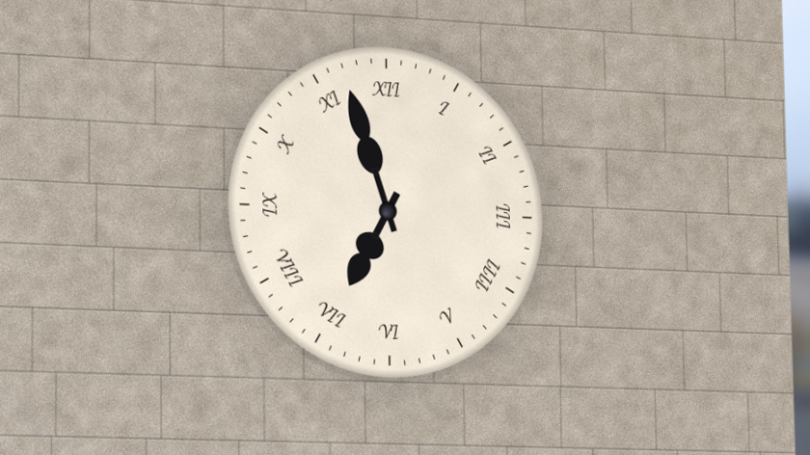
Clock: 6.57
